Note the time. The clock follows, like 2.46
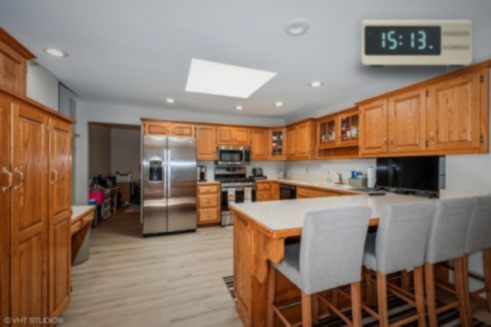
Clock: 15.13
